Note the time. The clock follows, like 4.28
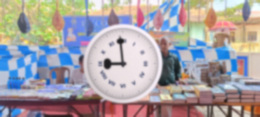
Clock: 8.59
